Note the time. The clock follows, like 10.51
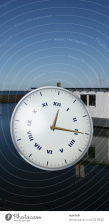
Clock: 12.15
